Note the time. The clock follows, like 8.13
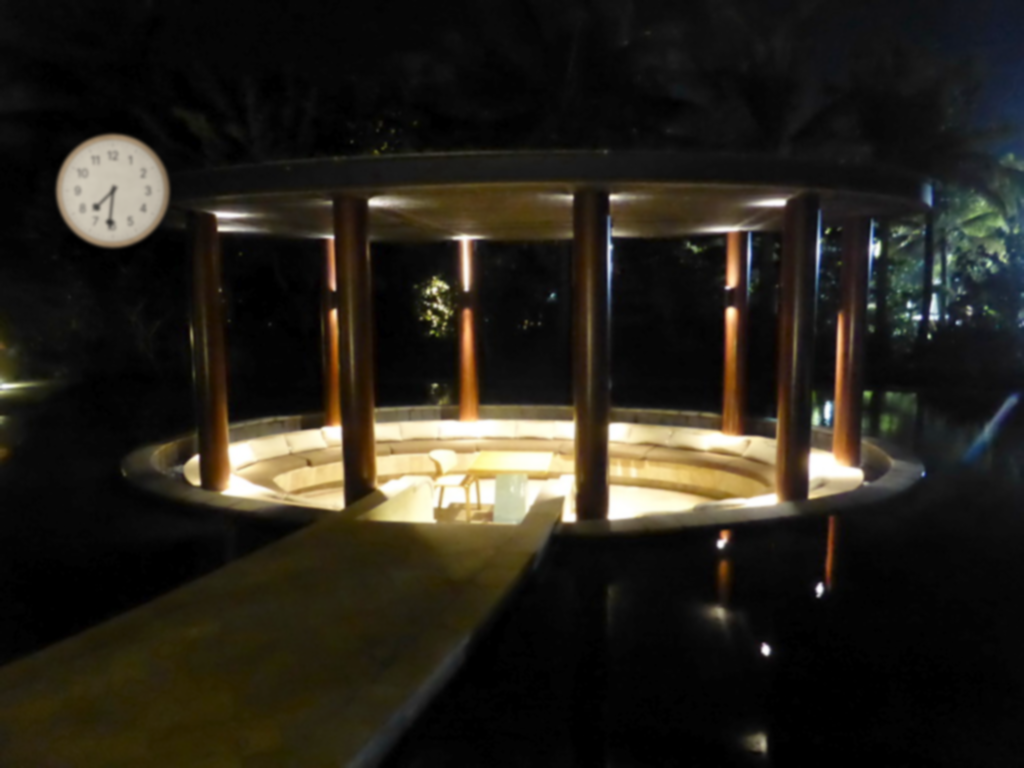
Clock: 7.31
